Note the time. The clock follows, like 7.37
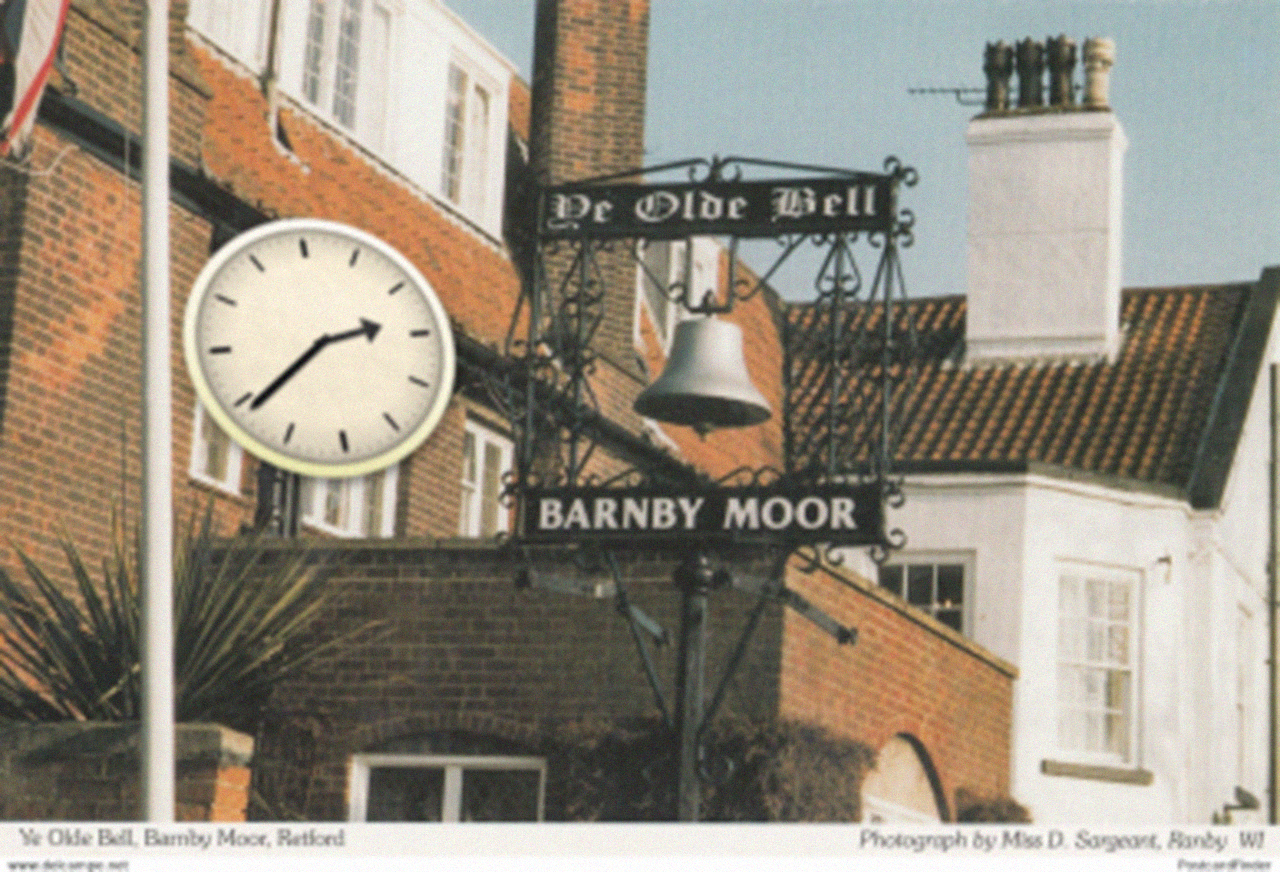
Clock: 2.39
